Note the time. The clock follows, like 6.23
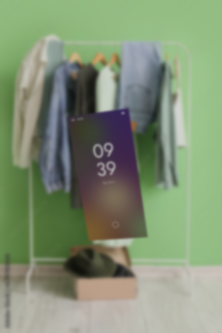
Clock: 9.39
